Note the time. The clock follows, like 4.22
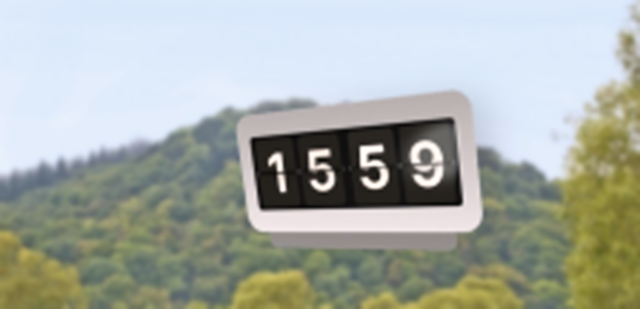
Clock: 15.59
